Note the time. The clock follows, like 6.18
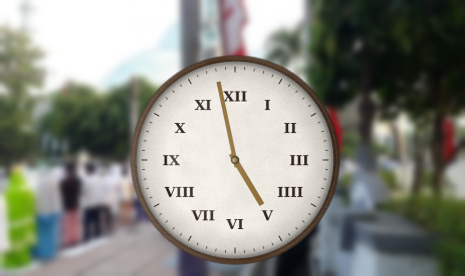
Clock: 4.58
